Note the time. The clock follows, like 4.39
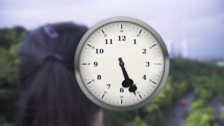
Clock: 5.26
